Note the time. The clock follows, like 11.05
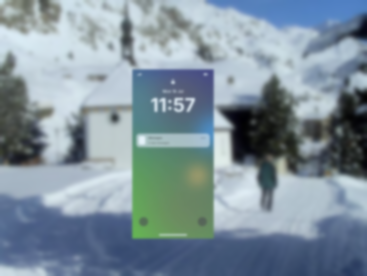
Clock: 11.57
